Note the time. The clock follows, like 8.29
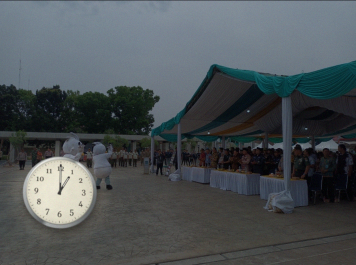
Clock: 1.00
